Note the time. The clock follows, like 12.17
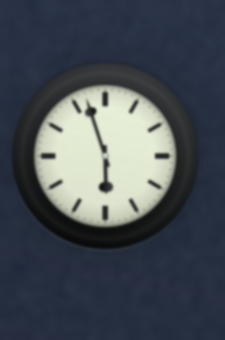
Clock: 5.57
